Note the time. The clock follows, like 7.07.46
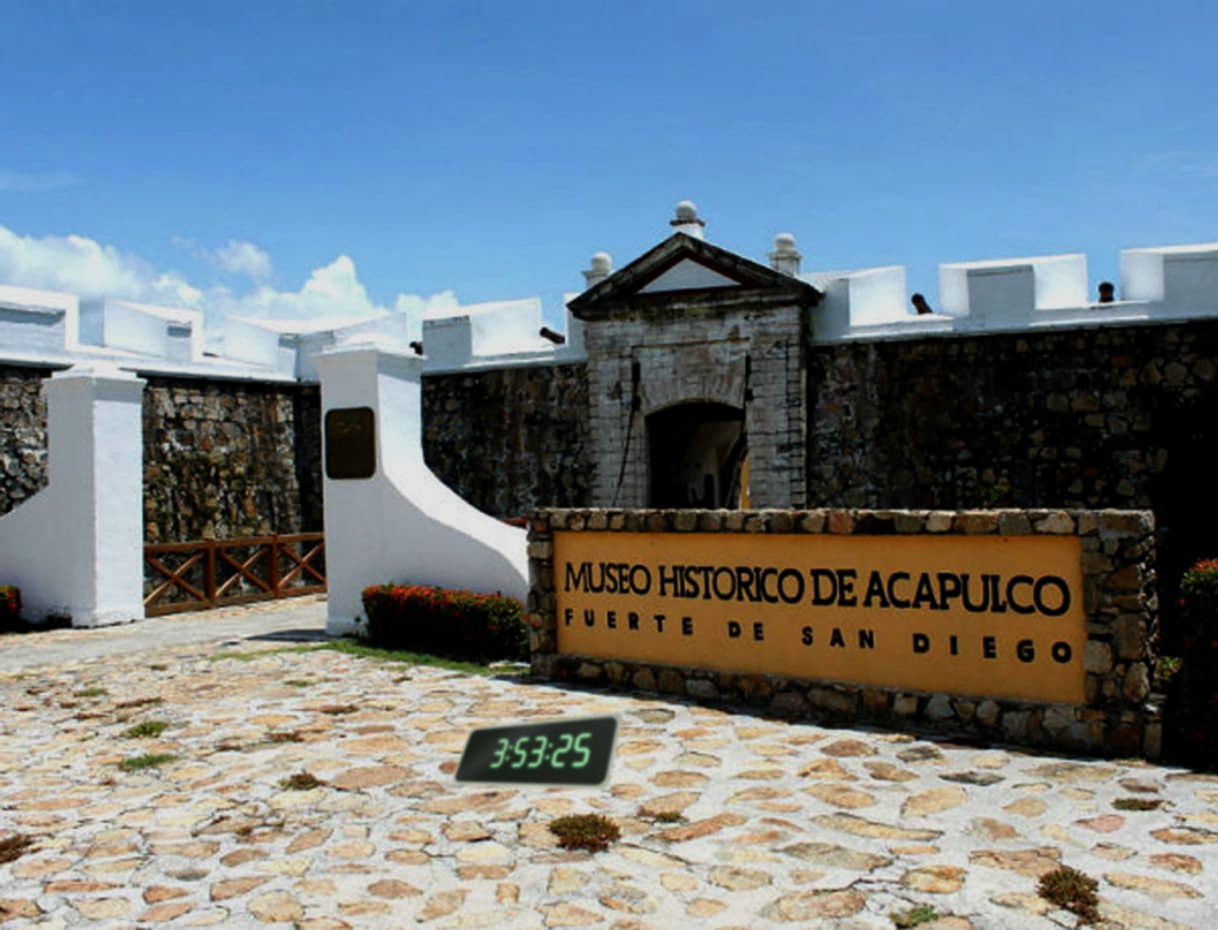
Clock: 3.53.25
